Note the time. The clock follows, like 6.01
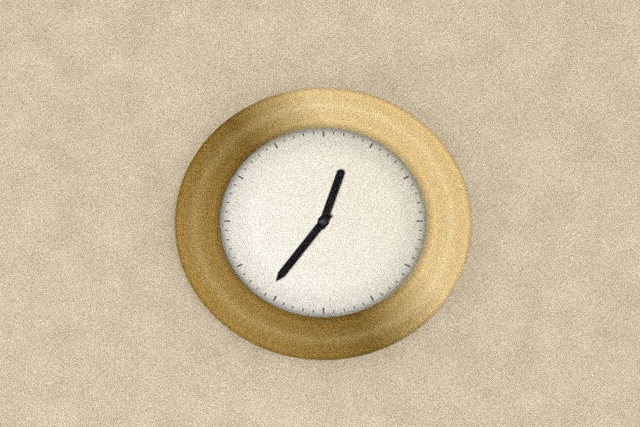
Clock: 12.36
